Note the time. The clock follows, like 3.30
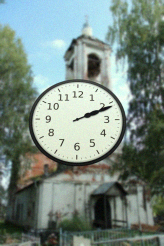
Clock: 2.11
